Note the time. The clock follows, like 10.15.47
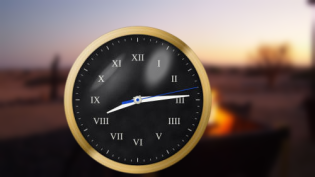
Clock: 8.14.13
